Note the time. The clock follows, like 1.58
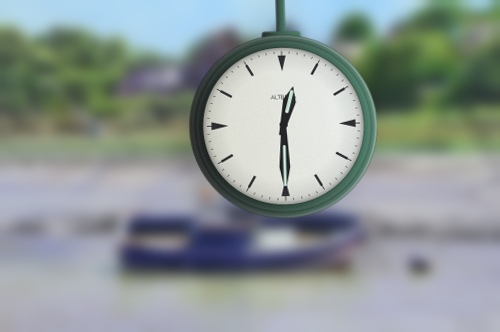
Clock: 12.30
